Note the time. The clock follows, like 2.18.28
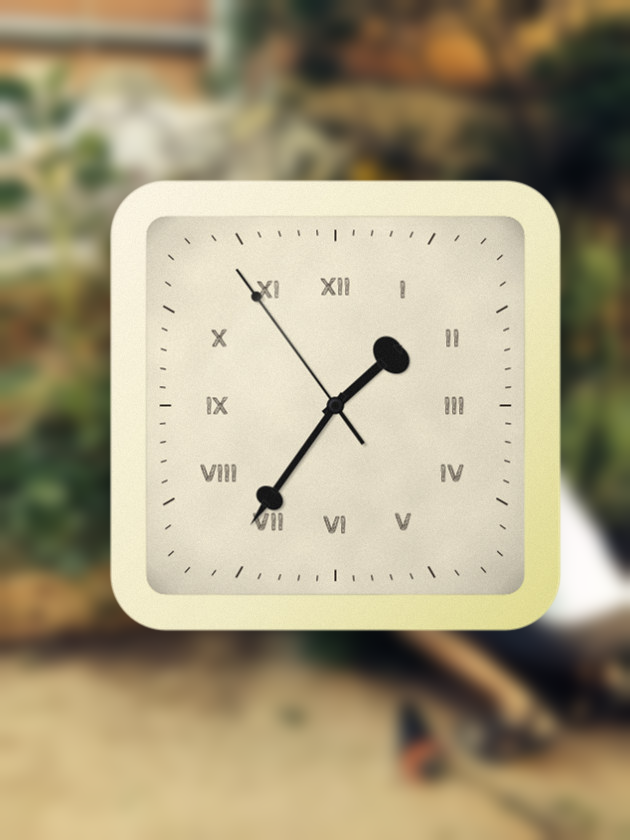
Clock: 1.35.54
